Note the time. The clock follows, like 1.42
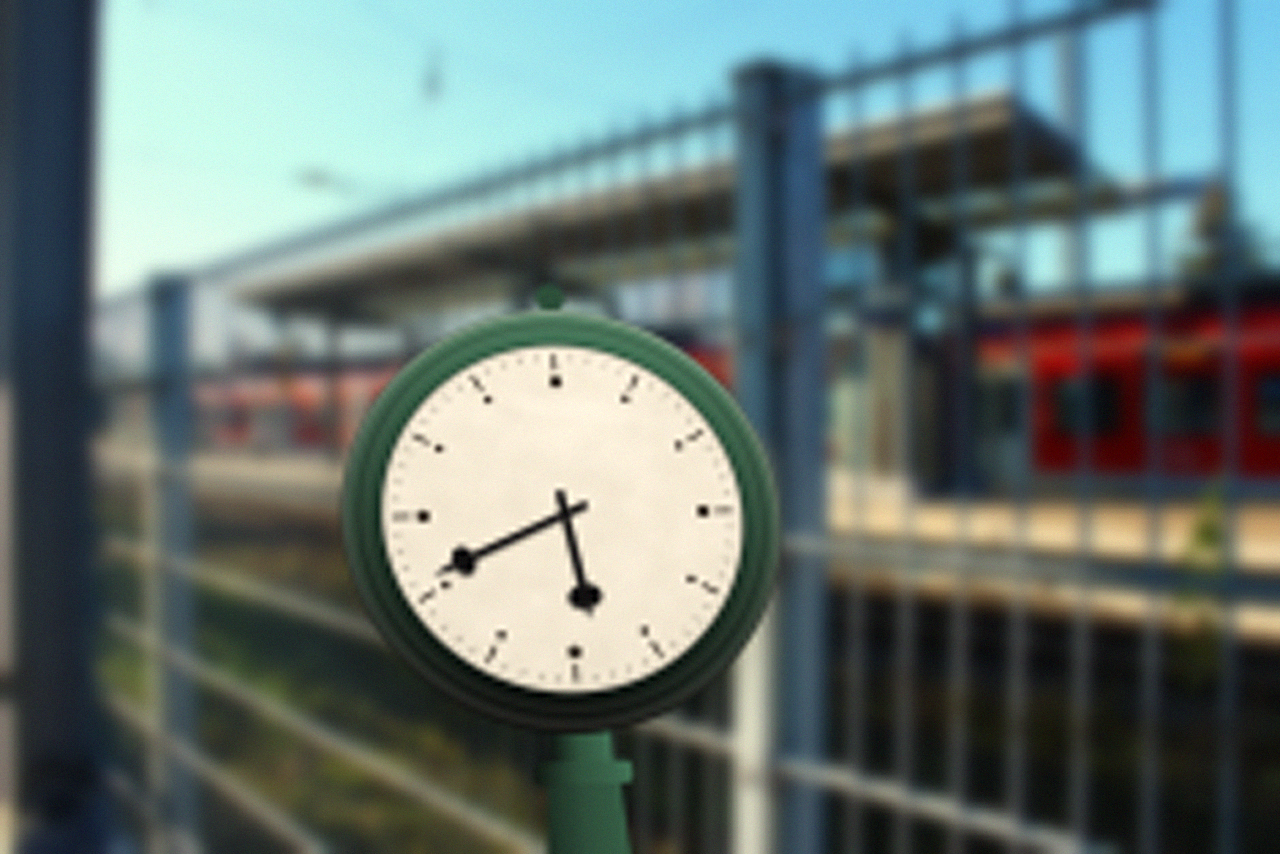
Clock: 5.41
